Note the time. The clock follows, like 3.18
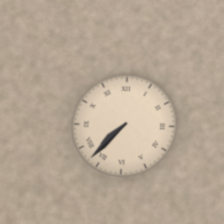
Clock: 7.37
